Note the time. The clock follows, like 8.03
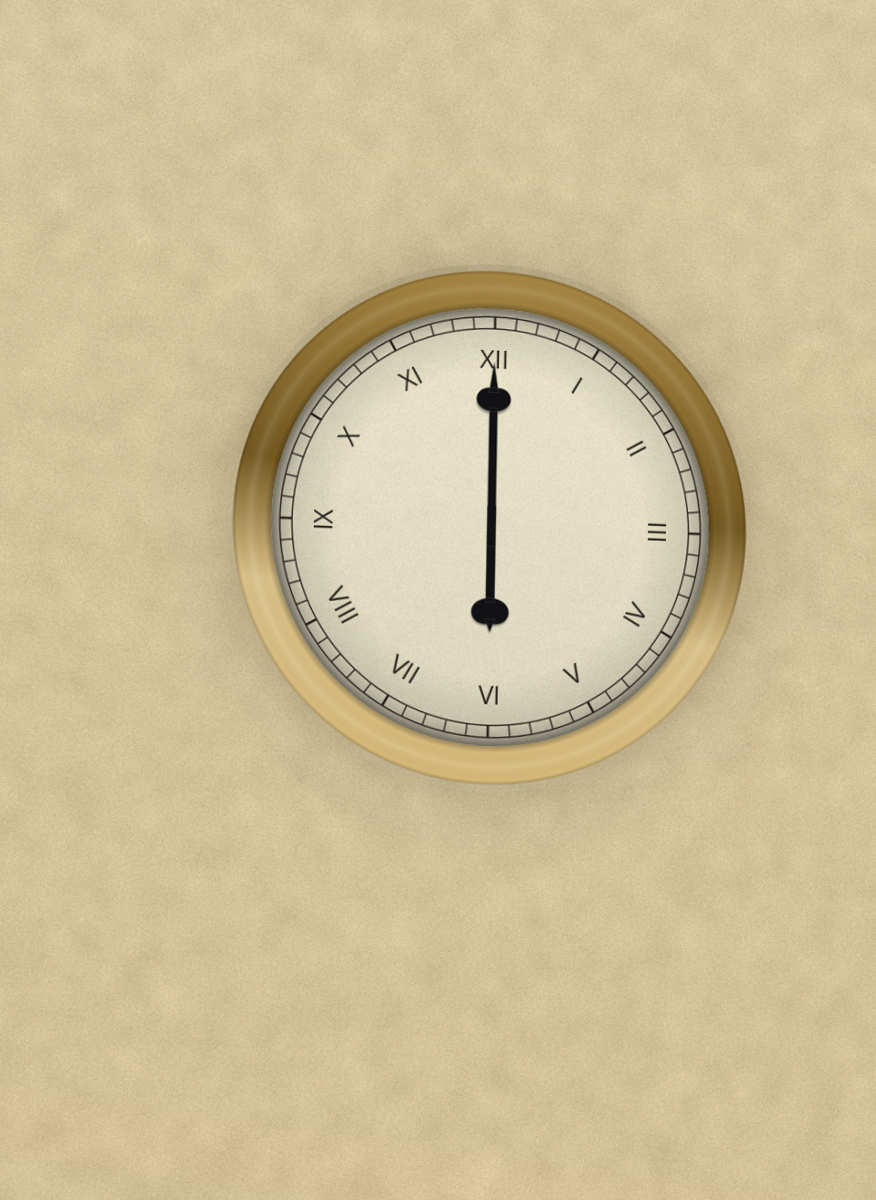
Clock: 6.00
